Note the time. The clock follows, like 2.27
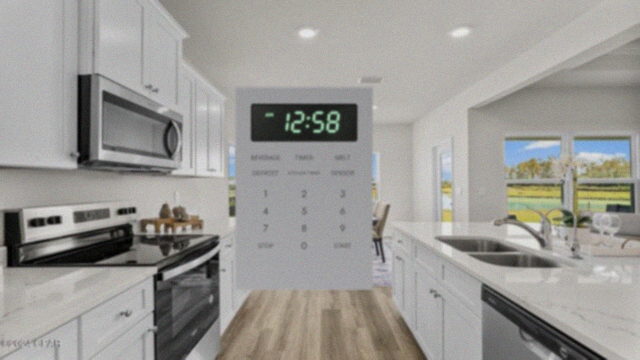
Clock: 12.58
